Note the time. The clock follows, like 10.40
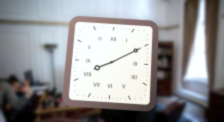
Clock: 8.10
